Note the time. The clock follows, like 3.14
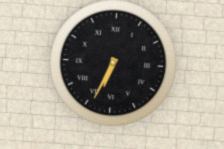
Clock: 6.34
